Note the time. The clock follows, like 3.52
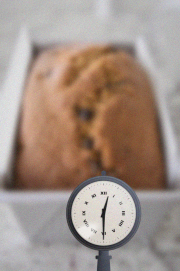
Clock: 12.30
